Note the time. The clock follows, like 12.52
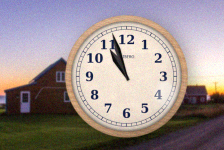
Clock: 10.57
